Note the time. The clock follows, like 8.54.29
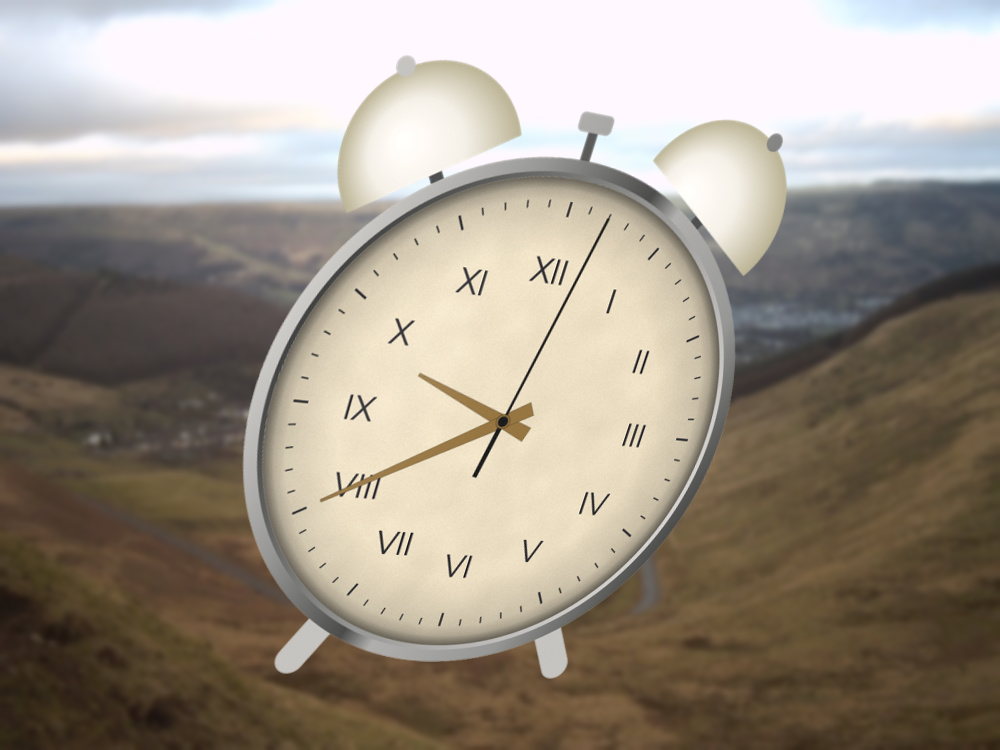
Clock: 9.40.02
